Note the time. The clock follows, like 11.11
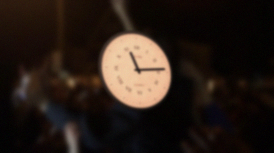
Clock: 11.14
